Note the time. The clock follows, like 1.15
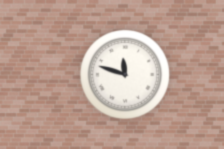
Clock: 11.48
